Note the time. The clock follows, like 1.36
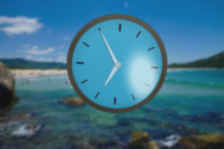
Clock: 6.55
